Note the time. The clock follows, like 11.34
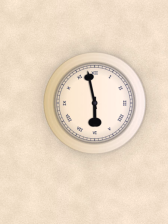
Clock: 5.58
